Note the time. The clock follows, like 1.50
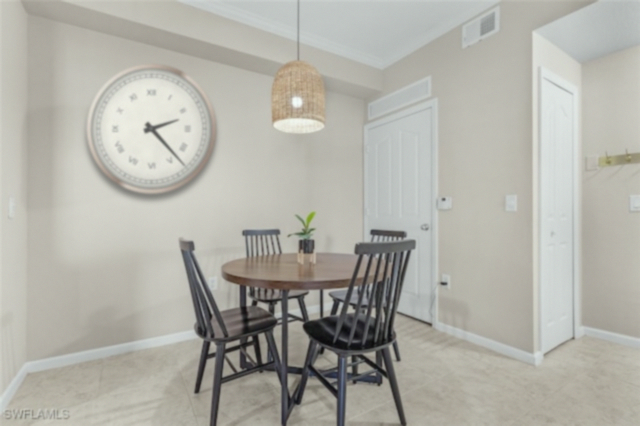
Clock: 2.23
